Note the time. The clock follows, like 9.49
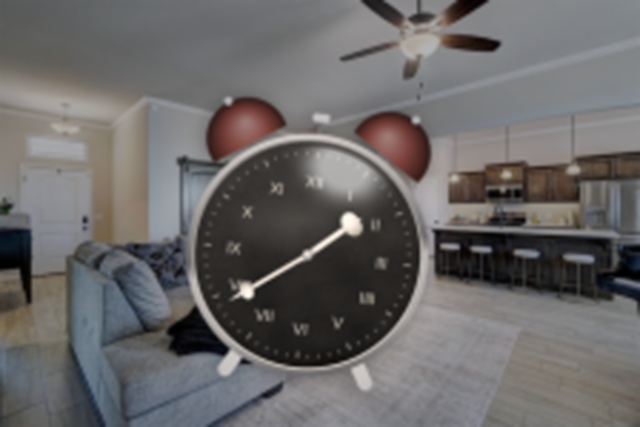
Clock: 1.39
